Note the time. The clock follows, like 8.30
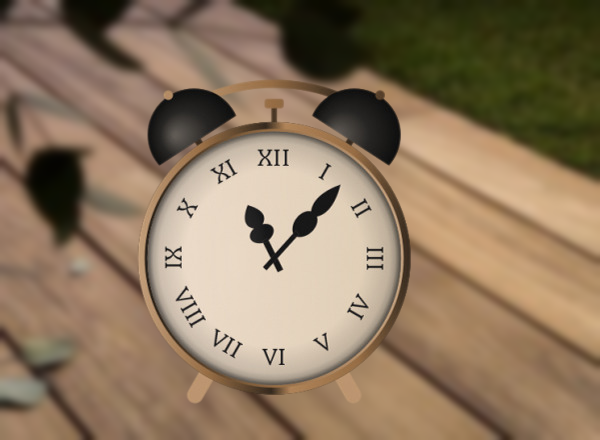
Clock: 11.07
